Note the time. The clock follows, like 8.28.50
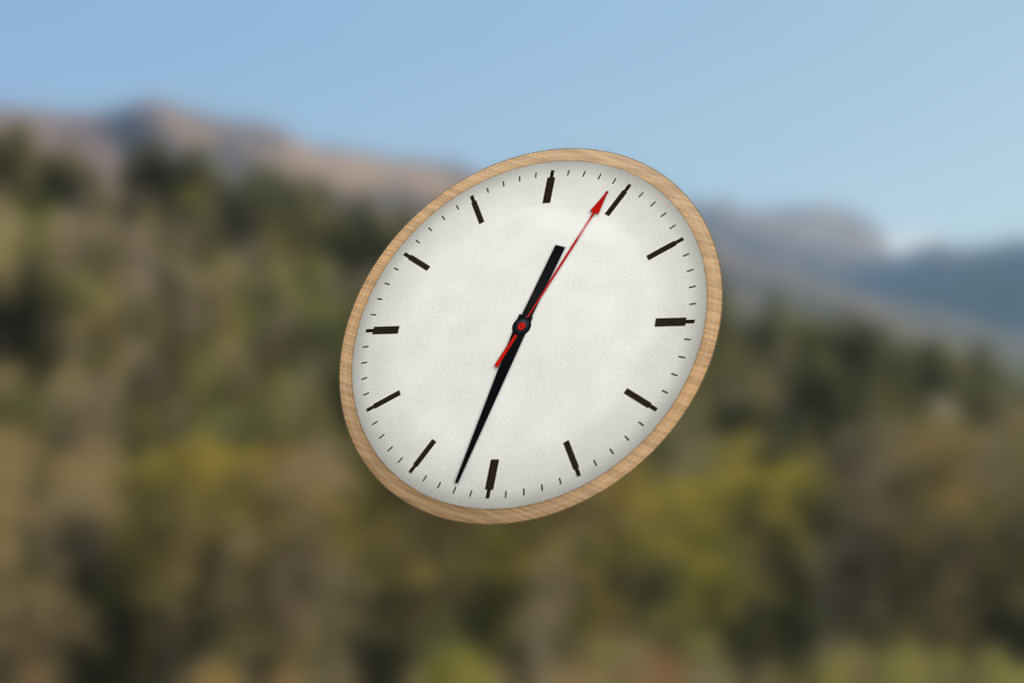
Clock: 12.32.04
